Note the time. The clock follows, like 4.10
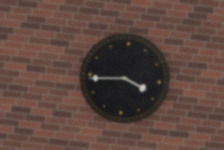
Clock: 3.44
